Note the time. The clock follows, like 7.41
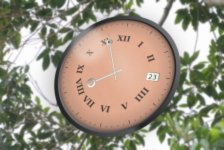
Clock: 7.56
